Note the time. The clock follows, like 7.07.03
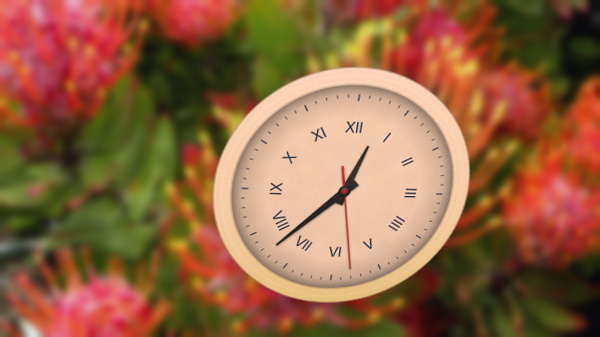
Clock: 12.37.28
